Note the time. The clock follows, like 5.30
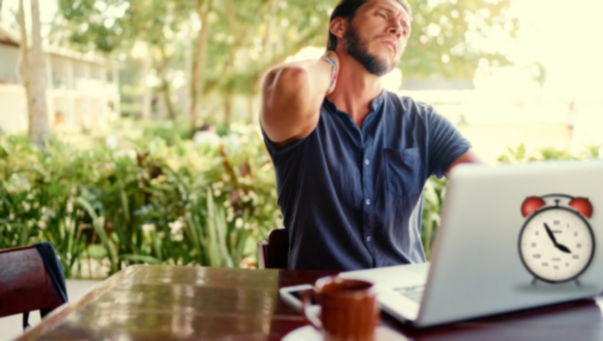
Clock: 3.55
